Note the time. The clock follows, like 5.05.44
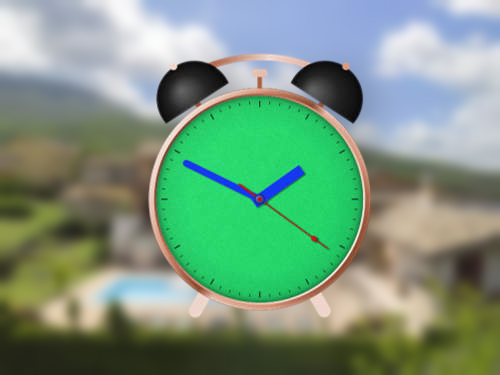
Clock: 1.49.21
